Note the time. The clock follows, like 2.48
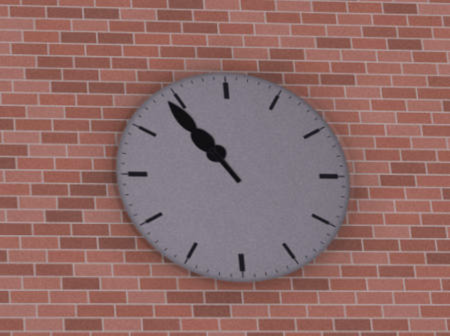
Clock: 10.54
